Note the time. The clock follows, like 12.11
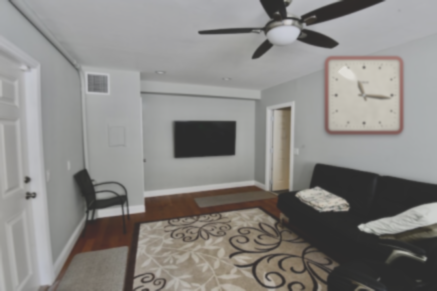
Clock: 11.16
